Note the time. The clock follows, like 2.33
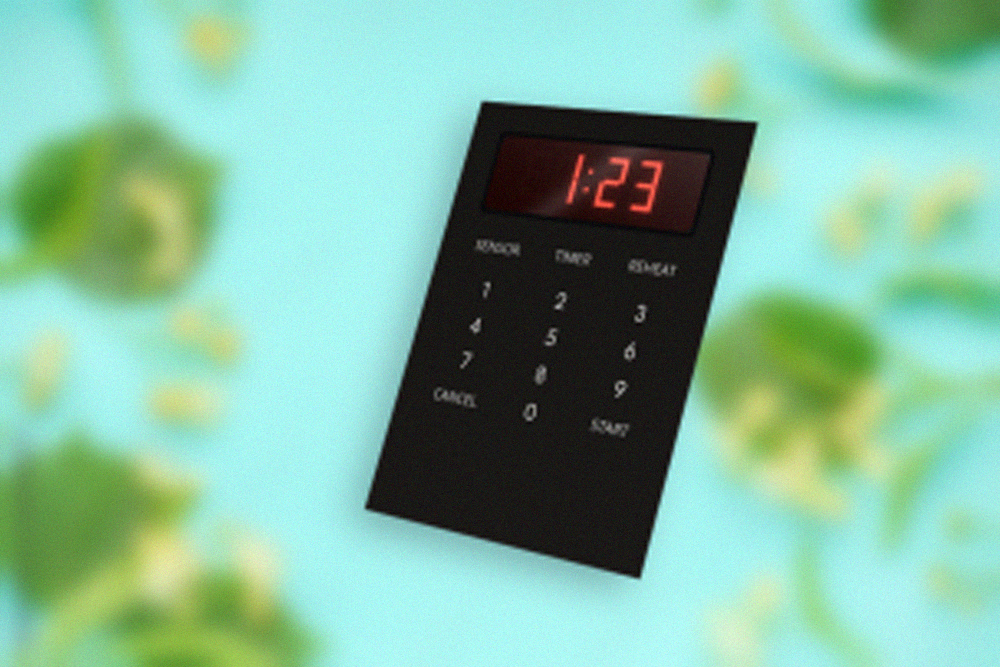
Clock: 1.23
